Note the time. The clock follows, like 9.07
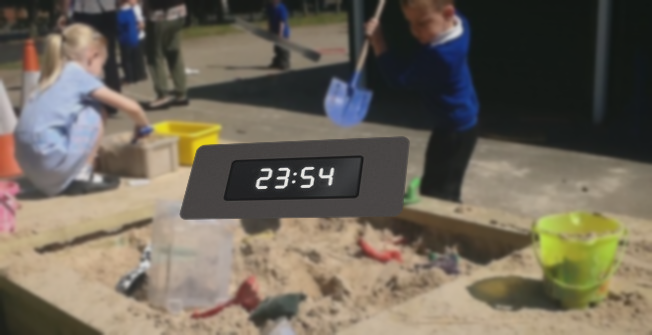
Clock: 23.54
